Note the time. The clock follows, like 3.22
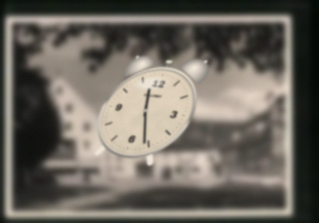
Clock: 11.26
